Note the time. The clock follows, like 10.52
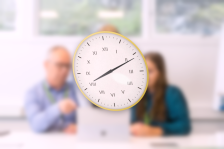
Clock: 8.11
